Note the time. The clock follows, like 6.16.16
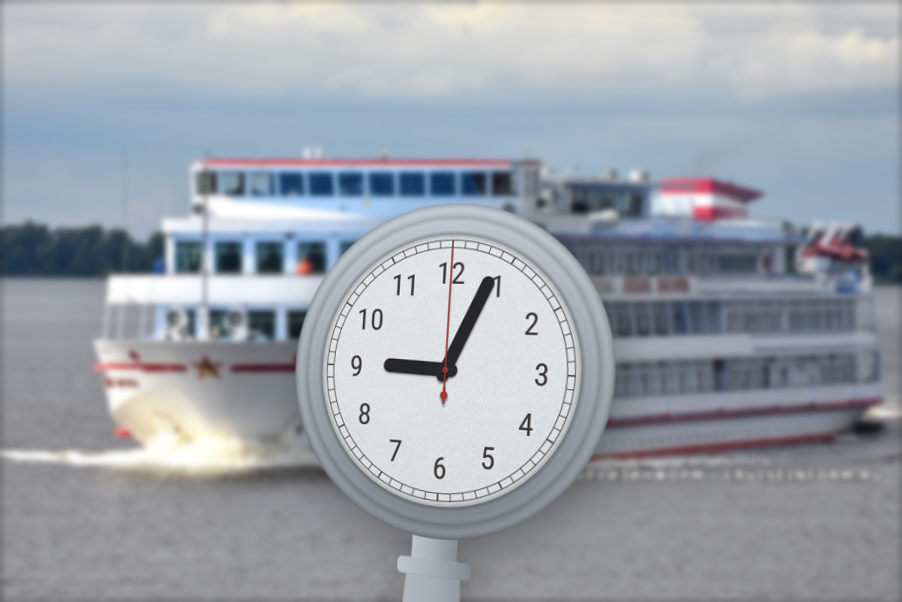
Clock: 9.04.00
